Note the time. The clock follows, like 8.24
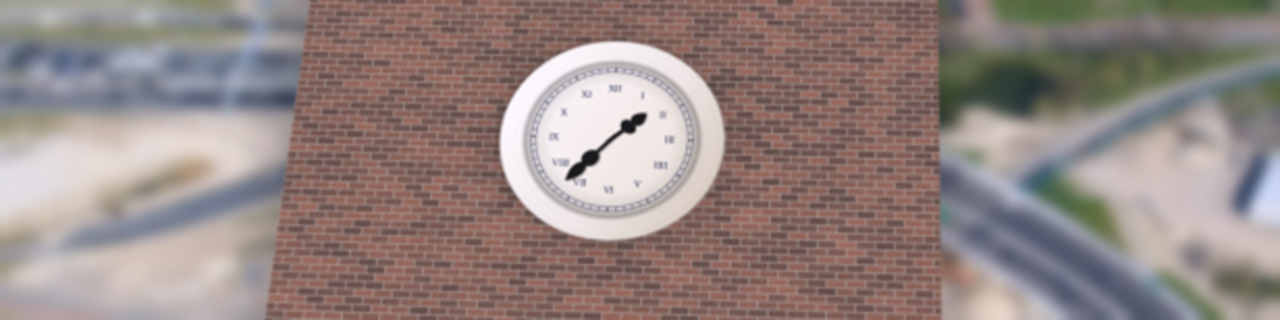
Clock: 1.37
